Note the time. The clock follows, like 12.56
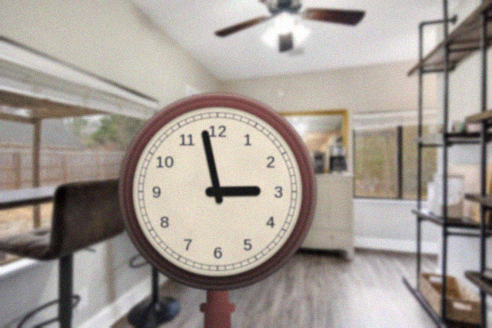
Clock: 2.58
